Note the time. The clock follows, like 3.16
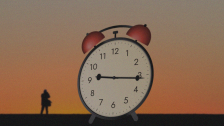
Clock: 9.16
